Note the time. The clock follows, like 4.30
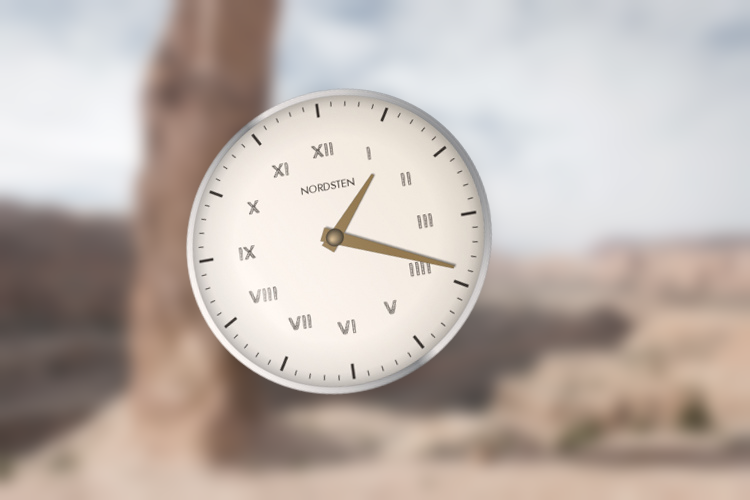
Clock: 1.19
